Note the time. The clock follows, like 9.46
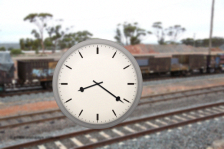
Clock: 8.21
